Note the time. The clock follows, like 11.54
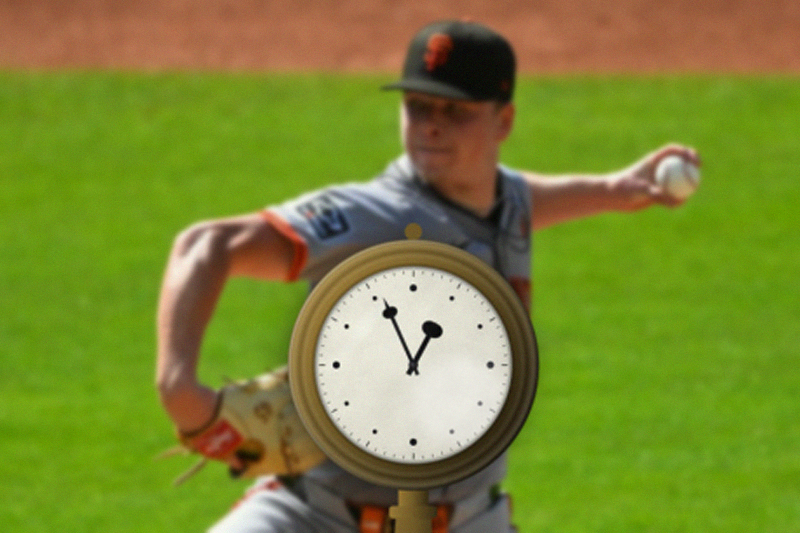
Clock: 12.56
